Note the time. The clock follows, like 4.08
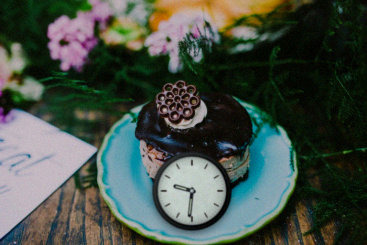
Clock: 9.31
